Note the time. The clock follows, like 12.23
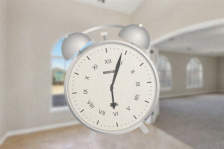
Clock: 6.04
